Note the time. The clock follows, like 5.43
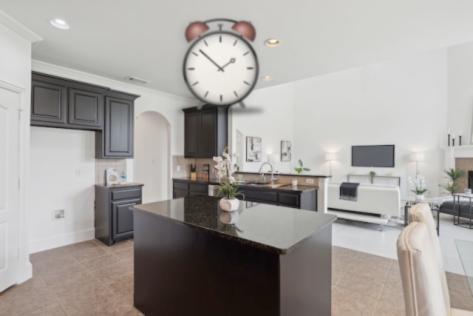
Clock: 1.52
